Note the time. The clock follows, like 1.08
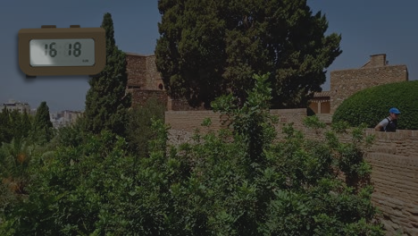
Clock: 16.18
